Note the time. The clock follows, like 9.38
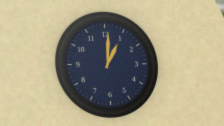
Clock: 1.01
